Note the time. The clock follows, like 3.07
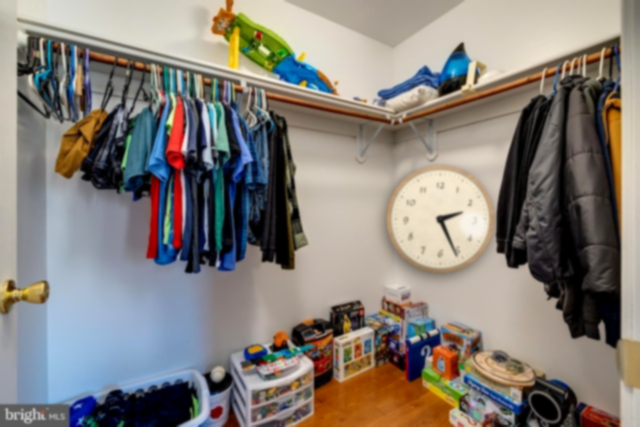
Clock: 2.26
